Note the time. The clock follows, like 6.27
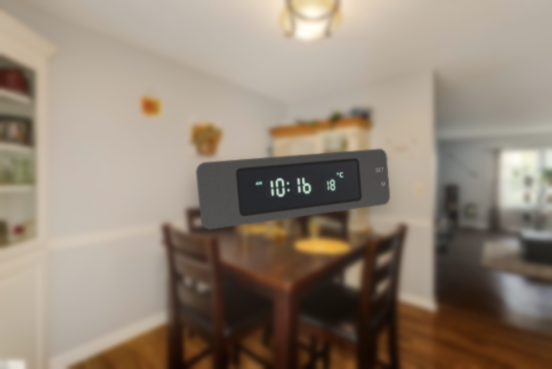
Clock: 10.16
